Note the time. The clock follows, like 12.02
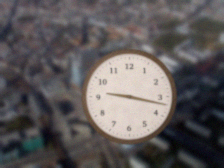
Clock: 9.17
